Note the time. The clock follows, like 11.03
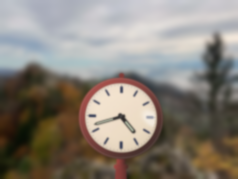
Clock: 4.42
